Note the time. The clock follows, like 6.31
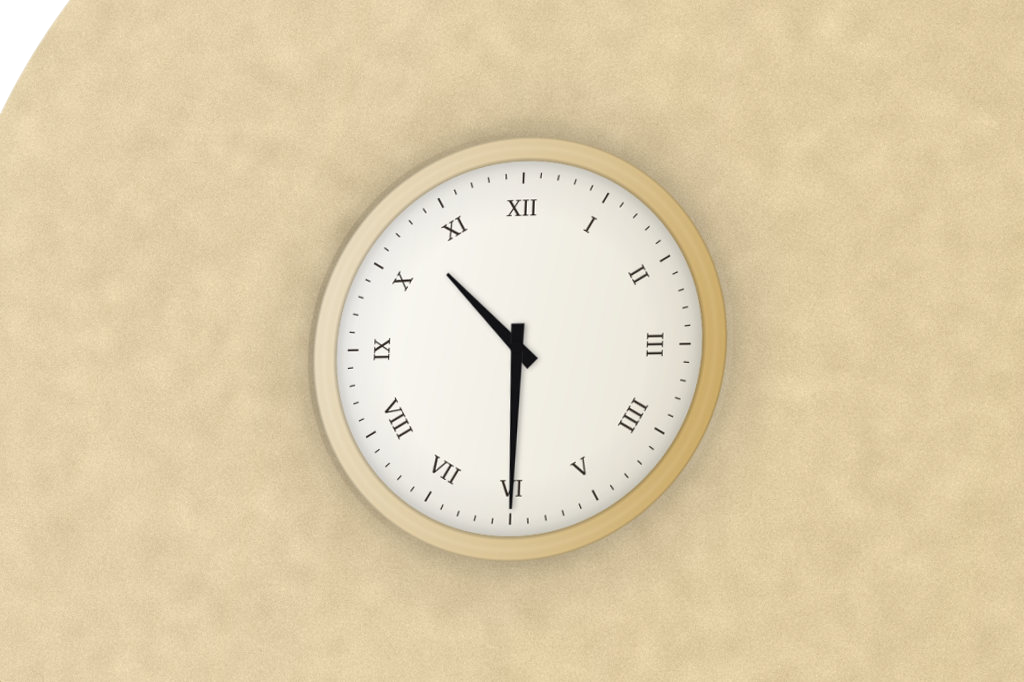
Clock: 10.30
